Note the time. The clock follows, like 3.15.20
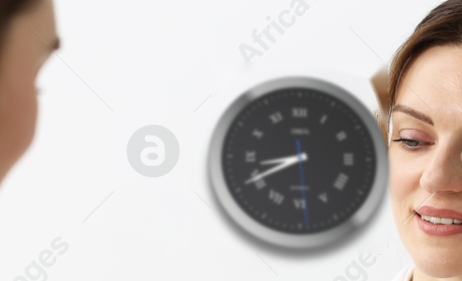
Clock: 8.40.29
